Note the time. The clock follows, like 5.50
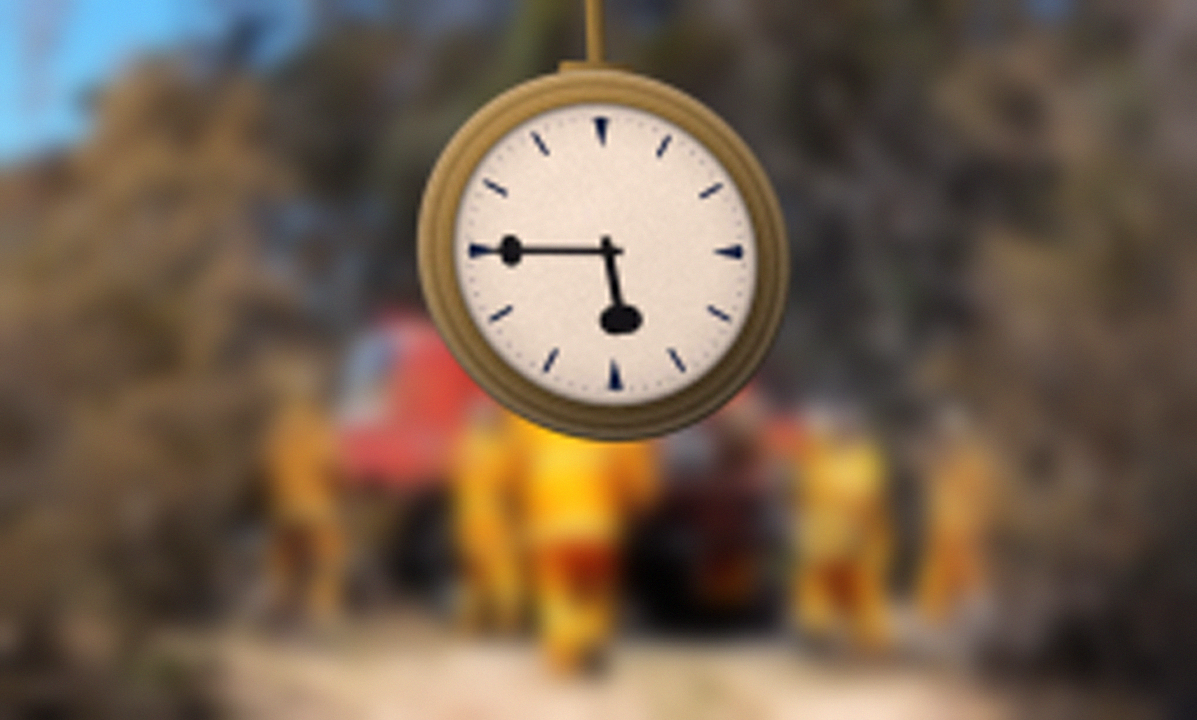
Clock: 5.45
